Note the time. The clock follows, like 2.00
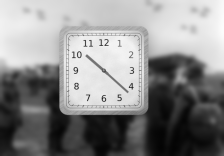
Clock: 10.22
